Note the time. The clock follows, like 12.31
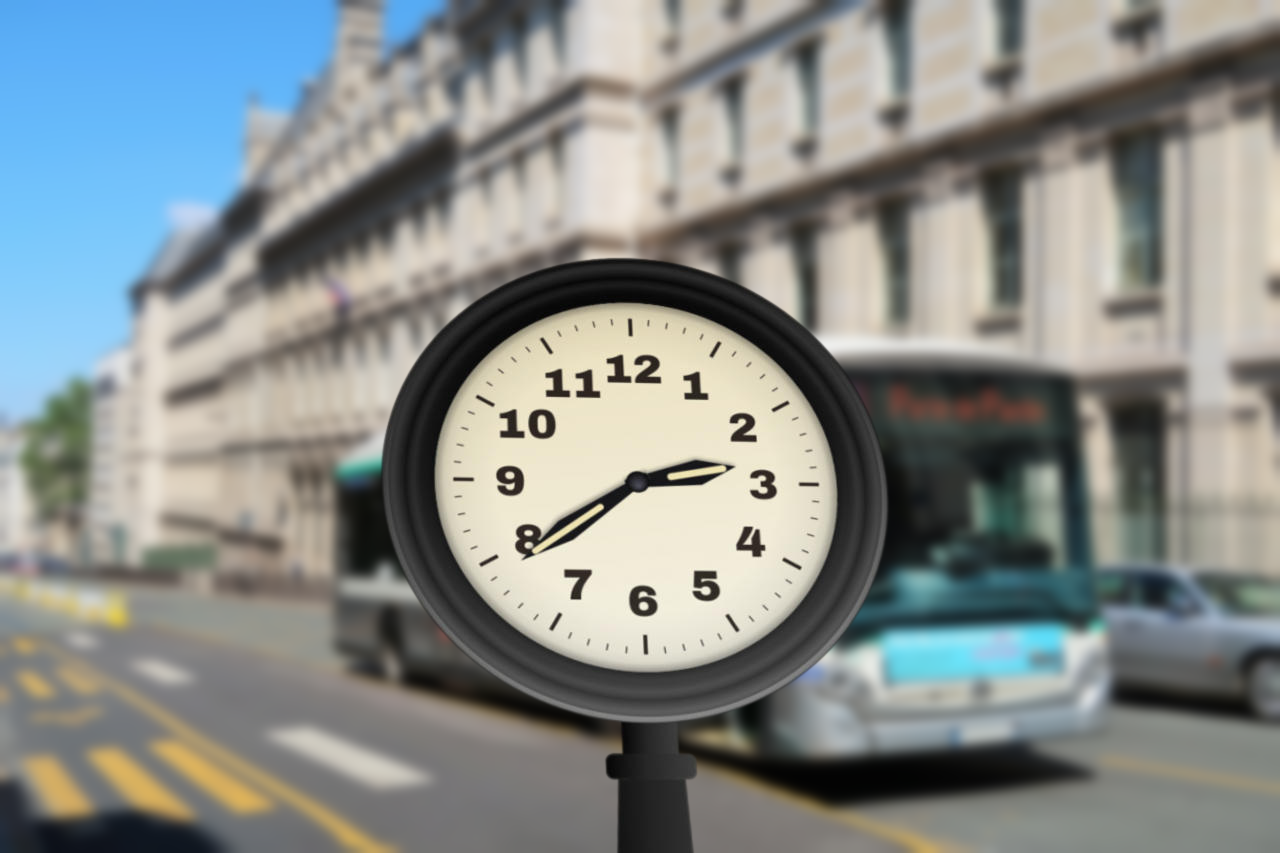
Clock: 2.39
